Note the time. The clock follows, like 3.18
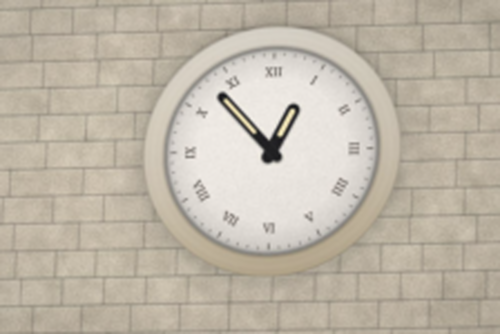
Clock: 12.53
